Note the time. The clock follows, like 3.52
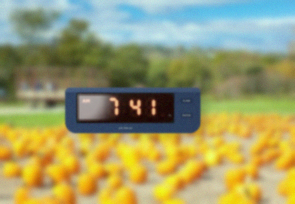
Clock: 7.41
